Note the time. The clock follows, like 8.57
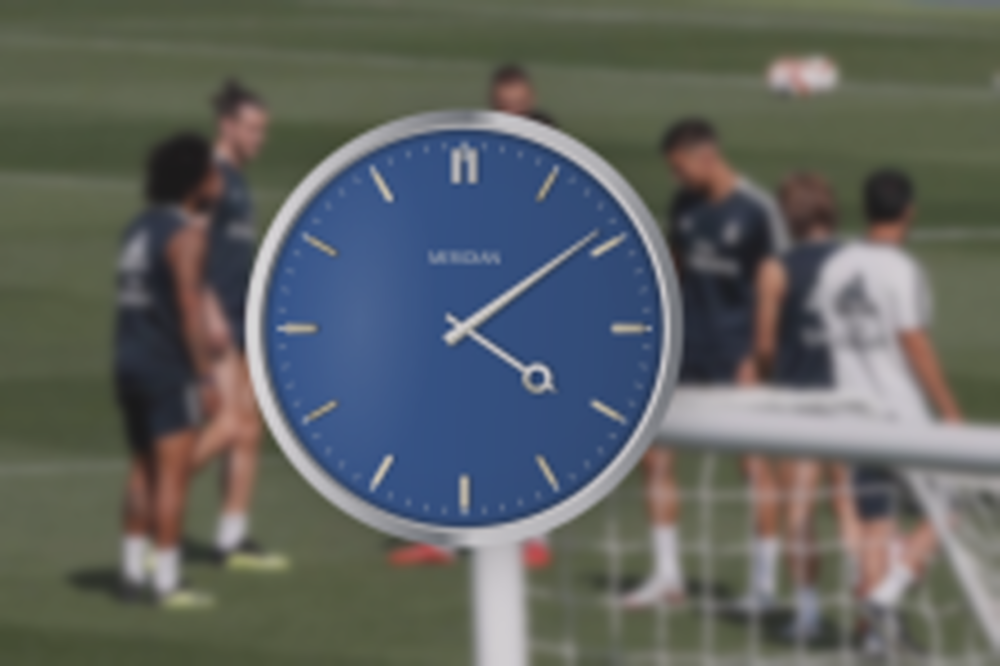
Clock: 4.09
